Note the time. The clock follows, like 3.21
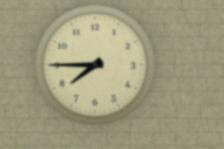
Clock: 7.45
